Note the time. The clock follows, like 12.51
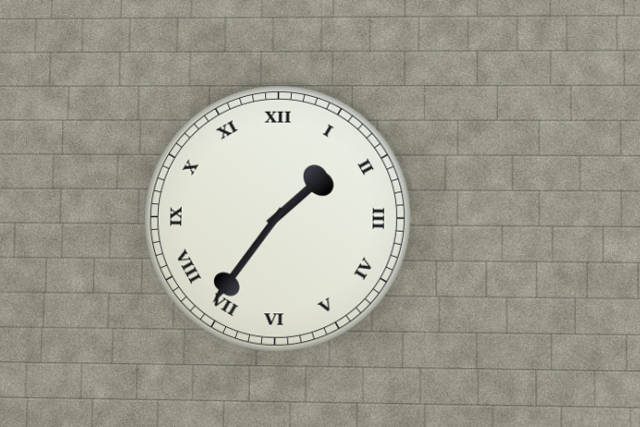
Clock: 1.36
